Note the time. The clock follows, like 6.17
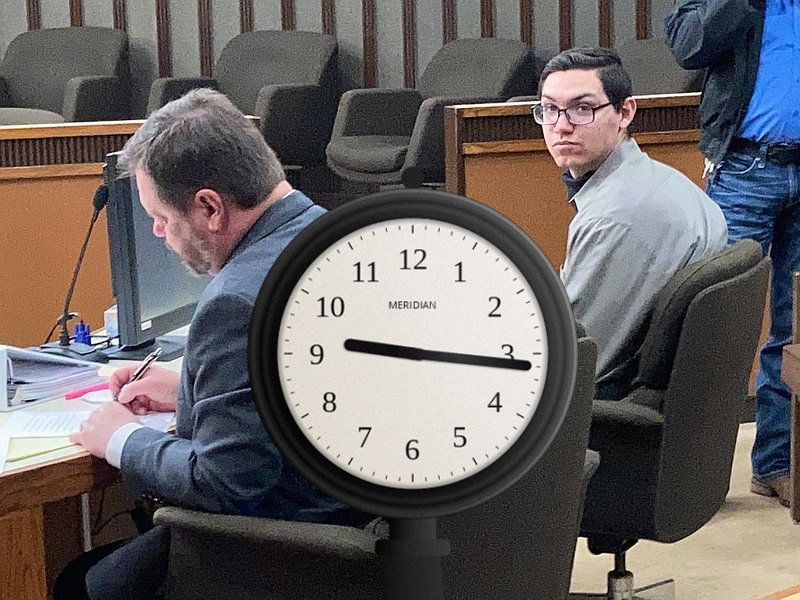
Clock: 9.16
